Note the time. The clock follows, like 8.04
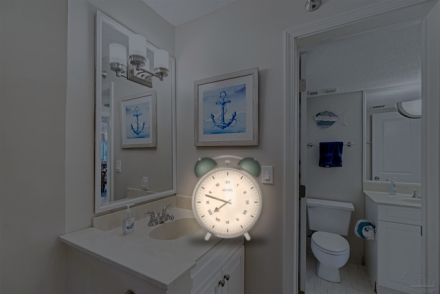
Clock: 7.48
